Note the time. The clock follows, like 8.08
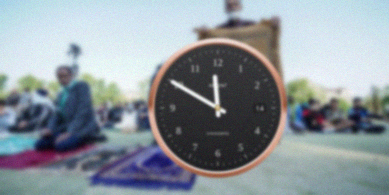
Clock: 11.50
